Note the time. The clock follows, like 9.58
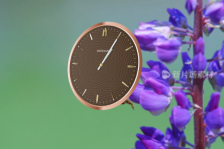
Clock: 1.05
